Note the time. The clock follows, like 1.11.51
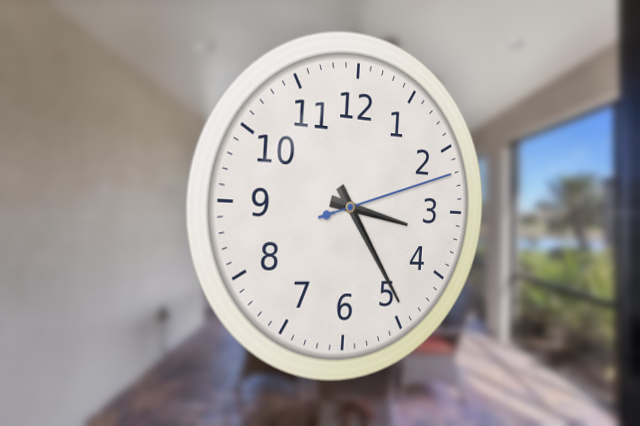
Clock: 3.24.12
